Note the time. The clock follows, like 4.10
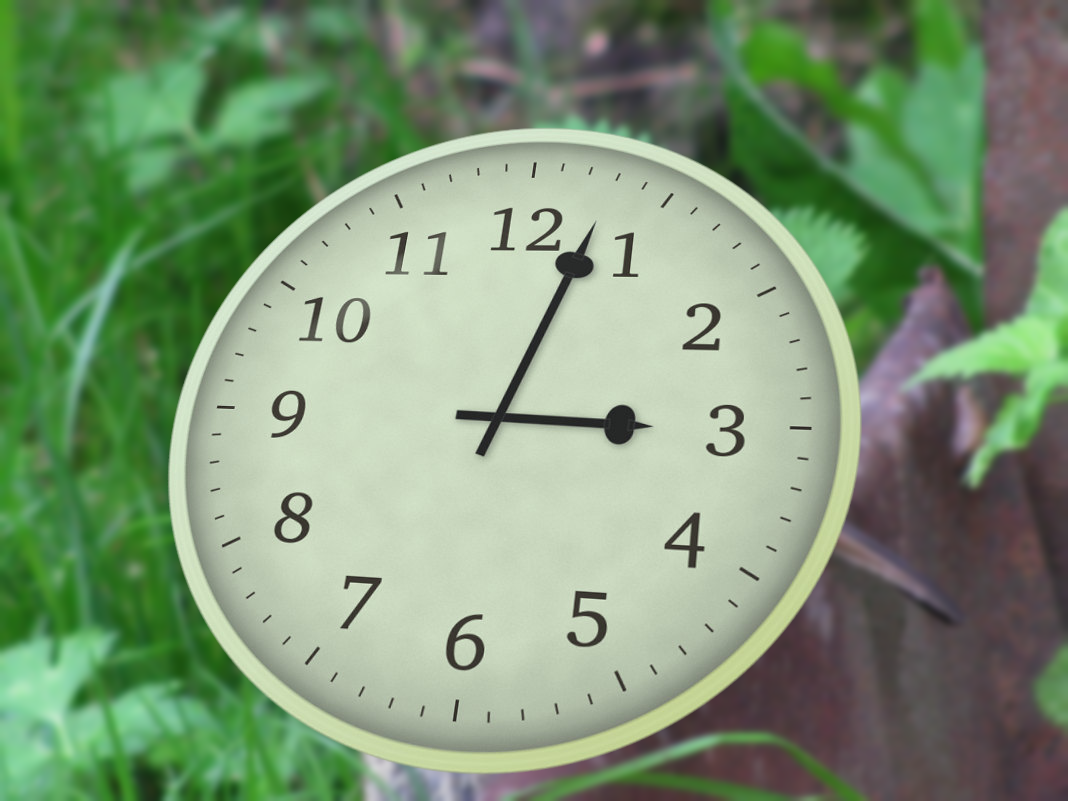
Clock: 3.03
